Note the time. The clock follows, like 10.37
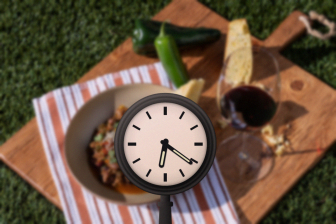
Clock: 6.21
